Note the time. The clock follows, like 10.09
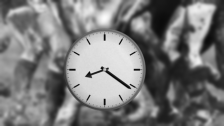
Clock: 8.21
